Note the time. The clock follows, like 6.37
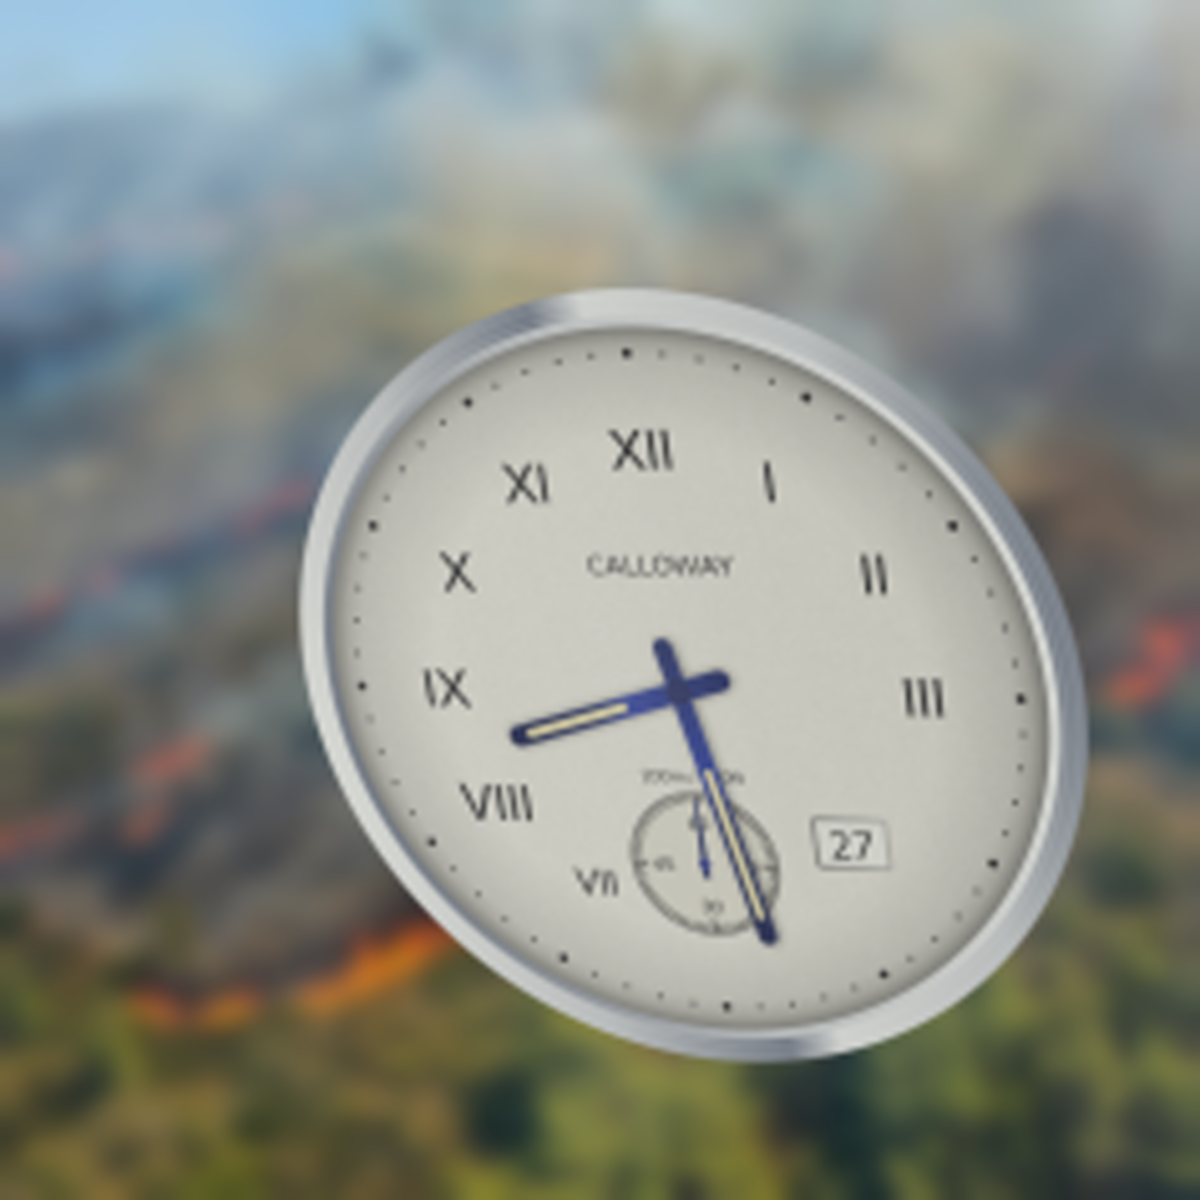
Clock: 8.28
